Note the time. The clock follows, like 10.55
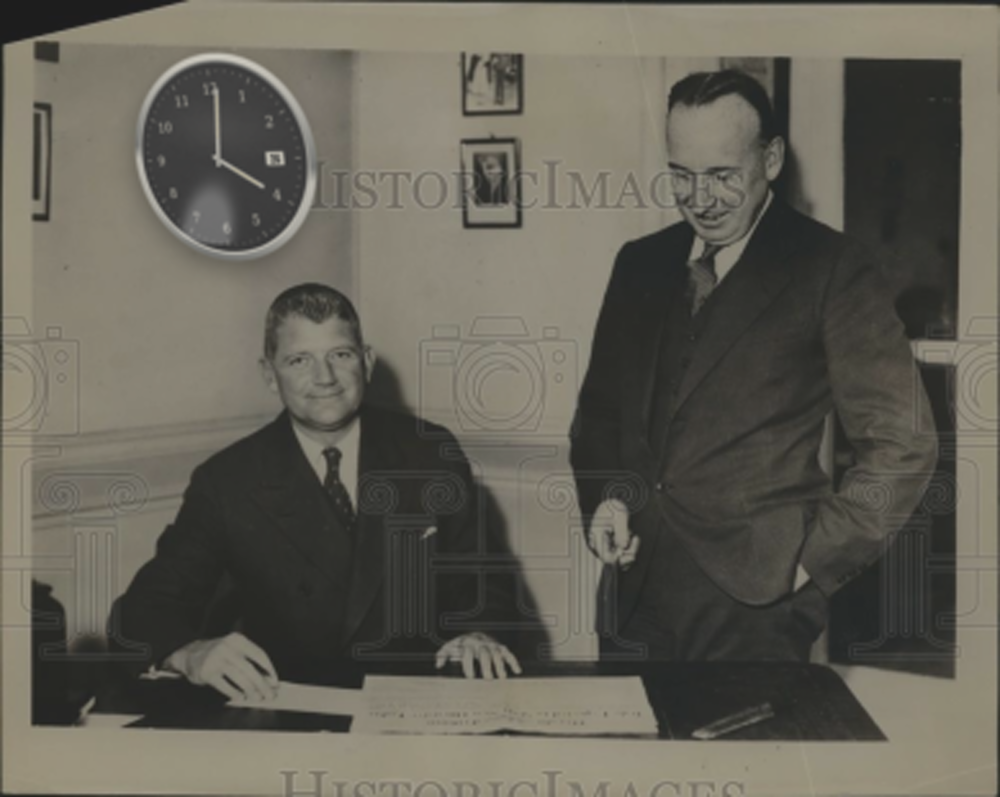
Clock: 4.01
